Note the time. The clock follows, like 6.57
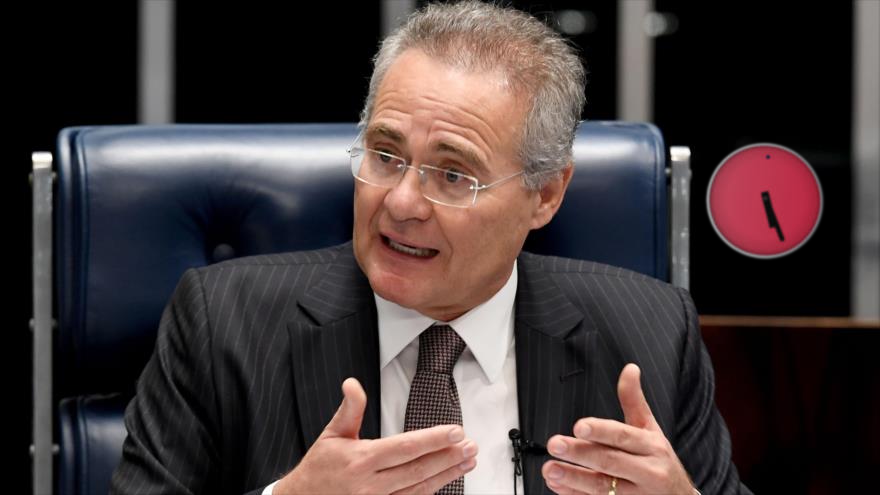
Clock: 5.26
